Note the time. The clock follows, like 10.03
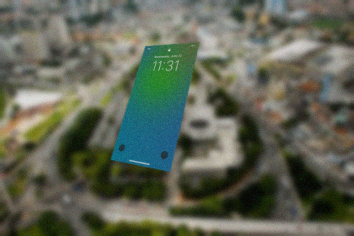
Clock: 11.31
